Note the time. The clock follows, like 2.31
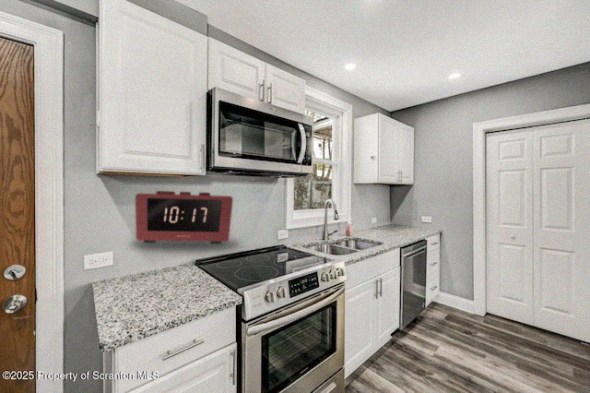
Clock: 10.17
